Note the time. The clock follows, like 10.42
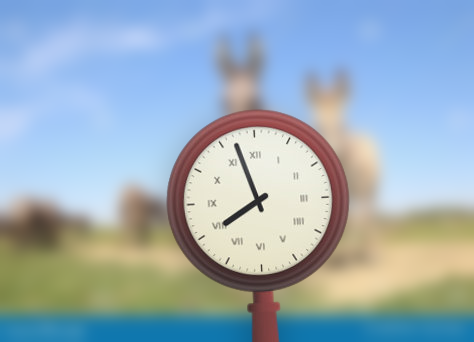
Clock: 7.57
